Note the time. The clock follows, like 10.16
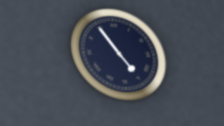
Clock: 4.55
